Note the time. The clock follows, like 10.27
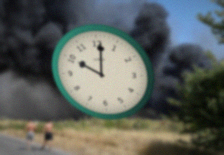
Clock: 10.01
